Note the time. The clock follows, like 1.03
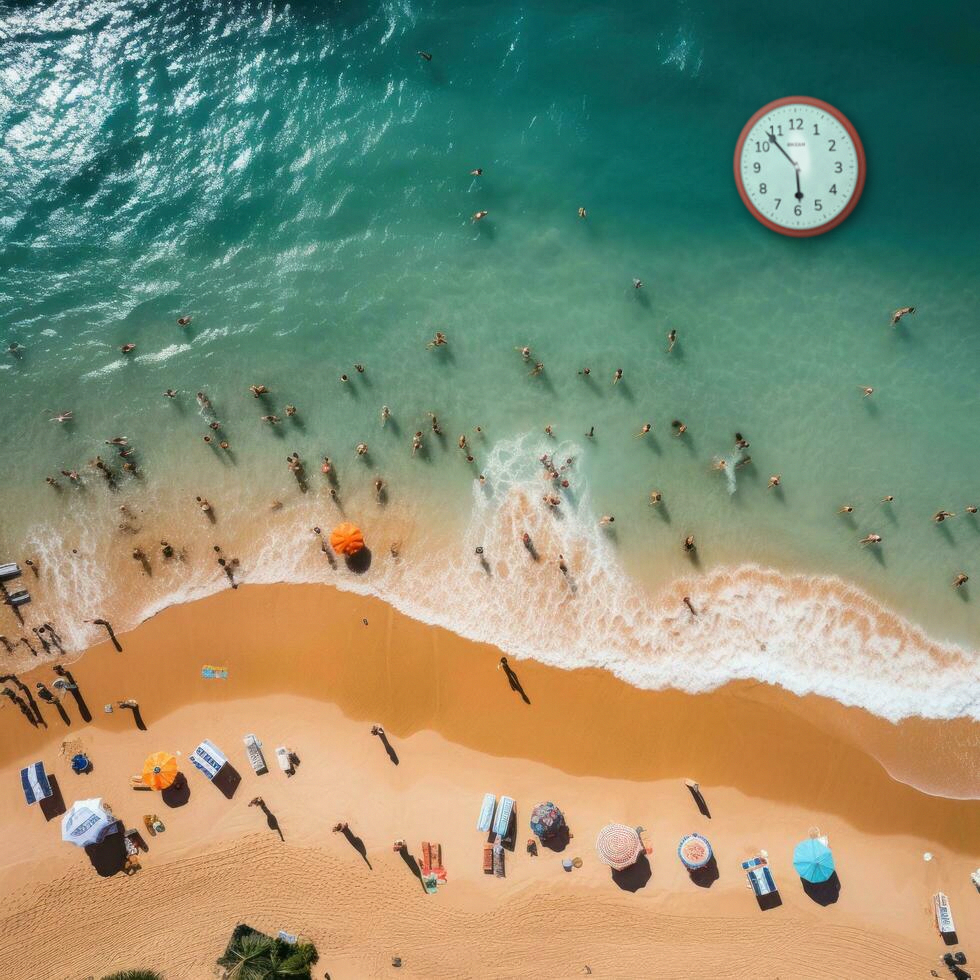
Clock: 5.53
